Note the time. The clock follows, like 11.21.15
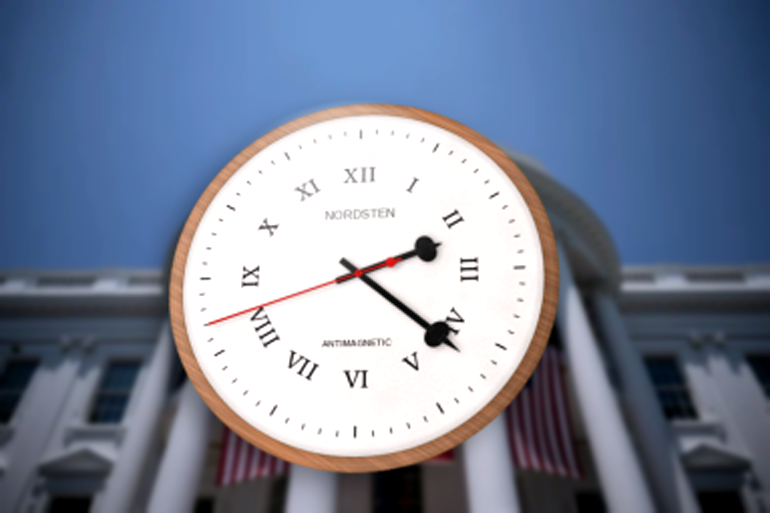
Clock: 2.21.42
